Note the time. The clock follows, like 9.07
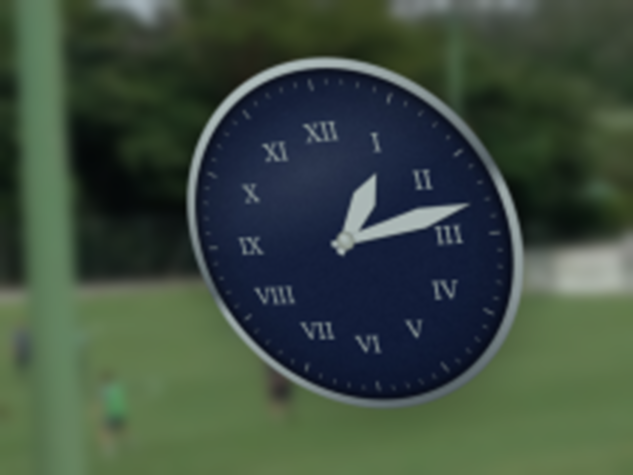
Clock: 1.13
